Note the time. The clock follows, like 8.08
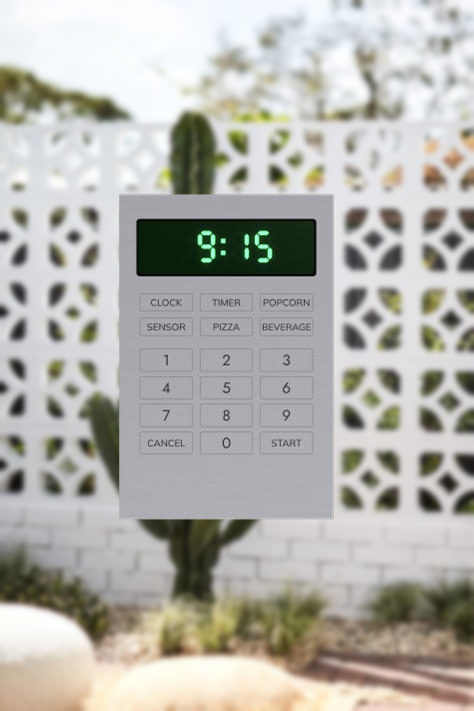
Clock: 9.15
